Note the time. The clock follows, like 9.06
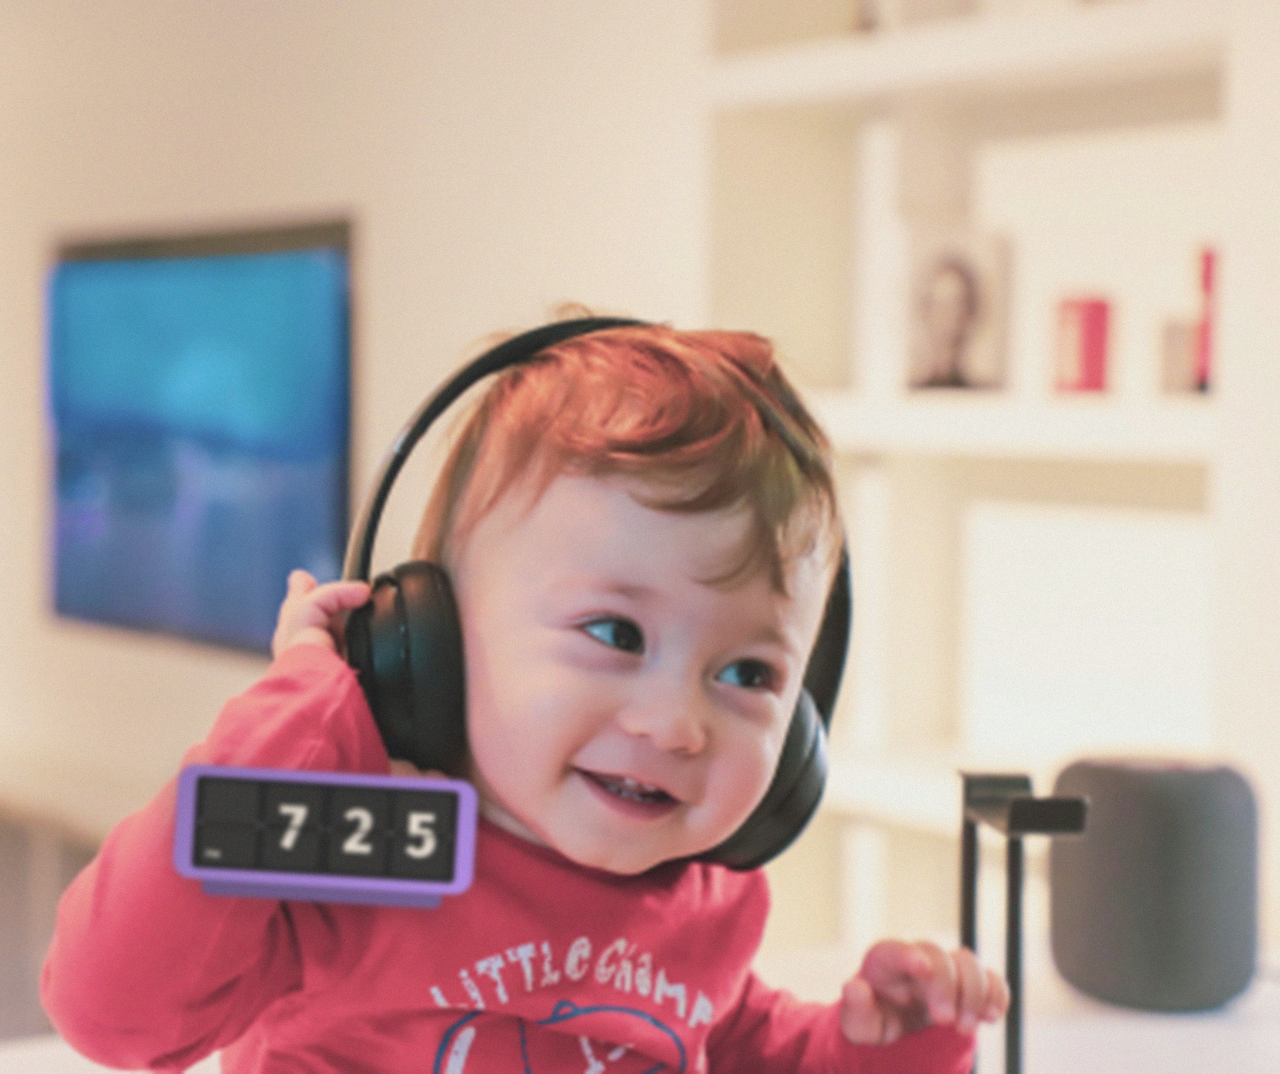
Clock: 7.25
